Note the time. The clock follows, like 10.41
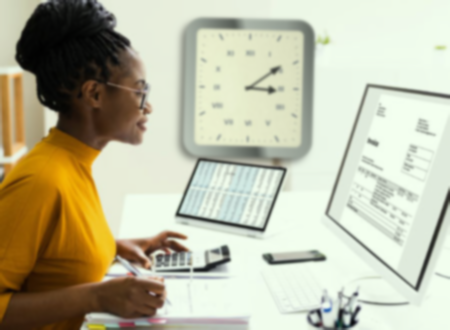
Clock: 3.09
